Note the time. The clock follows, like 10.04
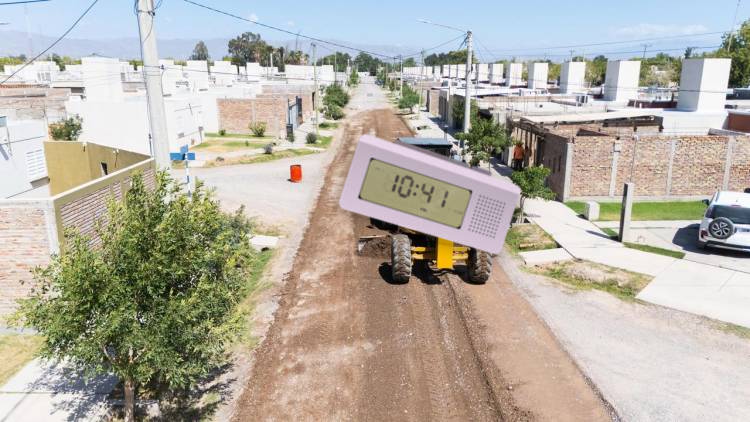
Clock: 10.41
